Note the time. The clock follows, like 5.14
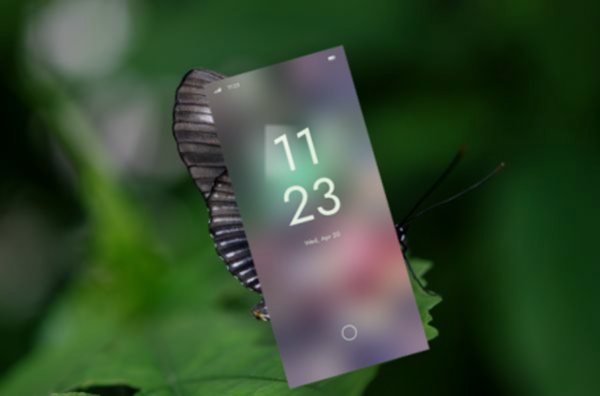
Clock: 11.23
